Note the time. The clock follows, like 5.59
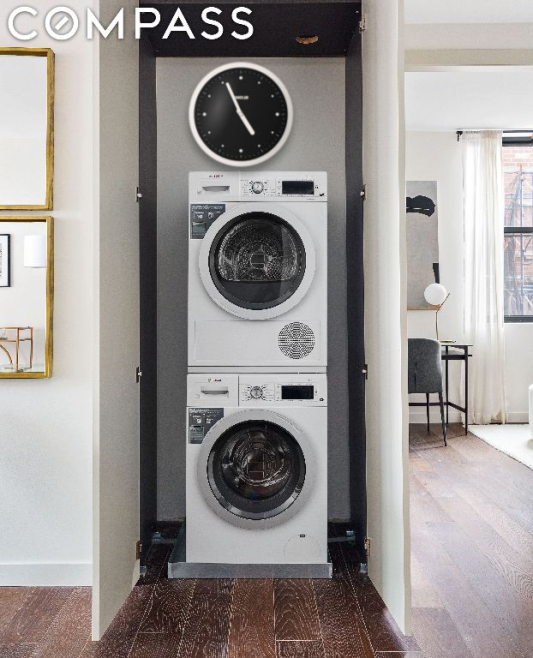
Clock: 4.56
